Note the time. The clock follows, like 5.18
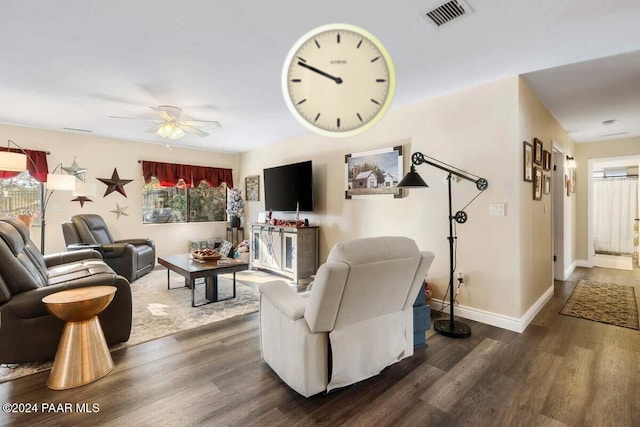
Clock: 9.49
